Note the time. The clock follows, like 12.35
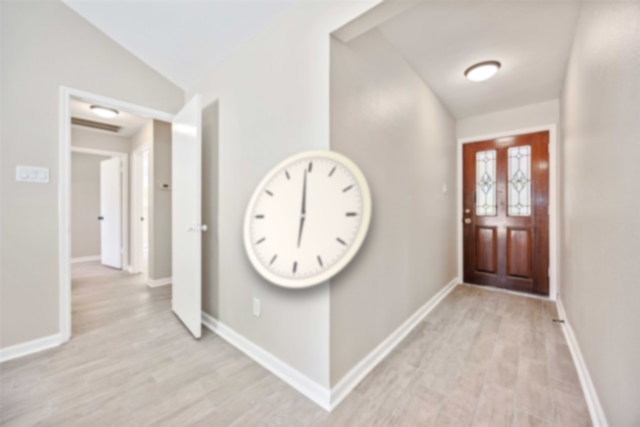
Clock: 5.59
